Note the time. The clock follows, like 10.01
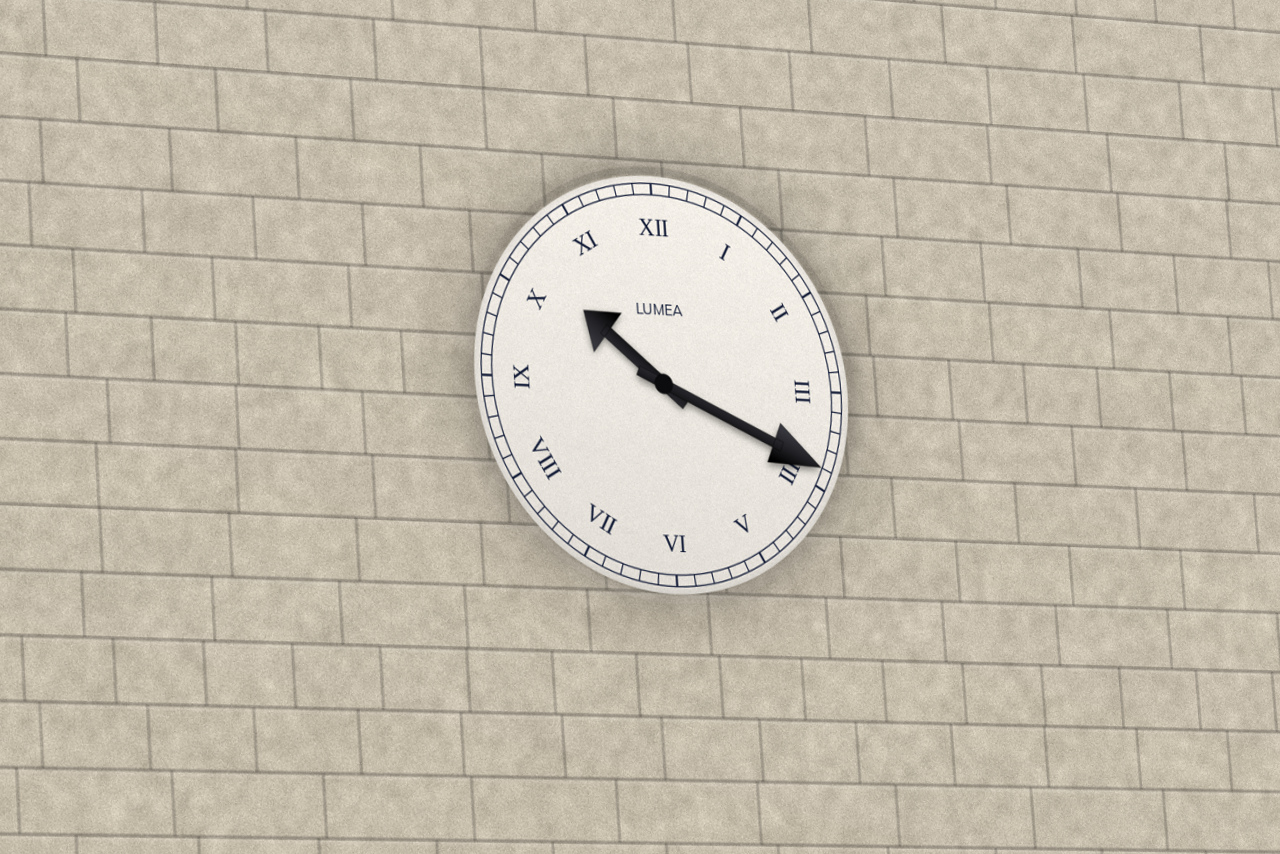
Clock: 10.19
